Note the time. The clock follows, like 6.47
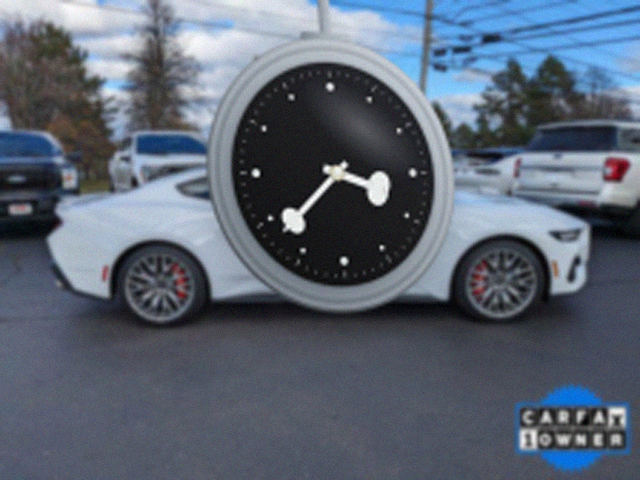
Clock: 3.38
